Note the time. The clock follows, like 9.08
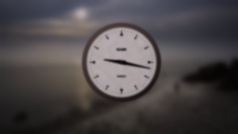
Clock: 9.17
